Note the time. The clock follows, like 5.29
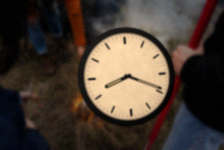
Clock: 8.19
